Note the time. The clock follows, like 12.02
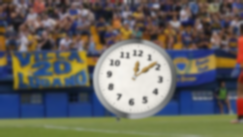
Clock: 12.08
